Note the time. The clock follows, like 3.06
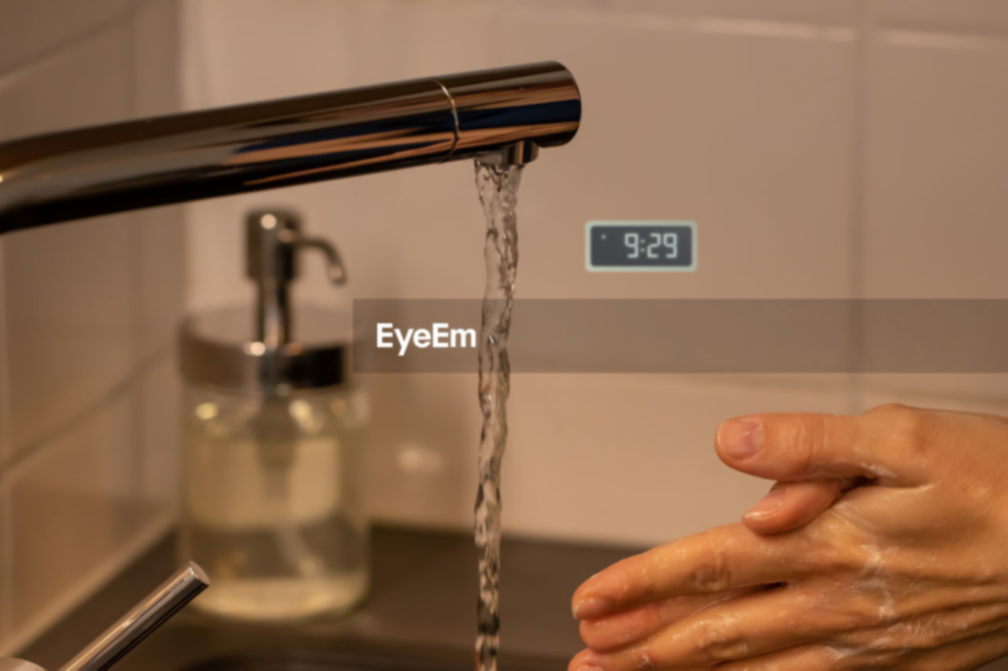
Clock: 9.29
